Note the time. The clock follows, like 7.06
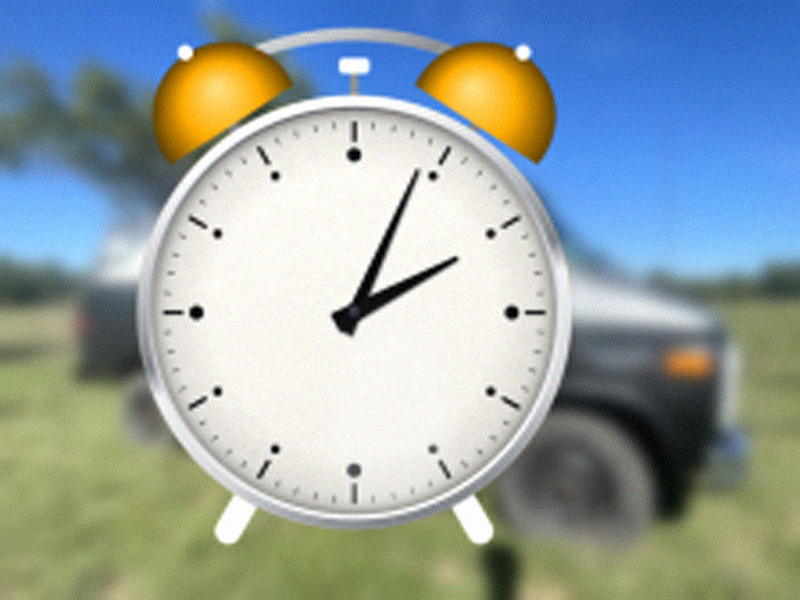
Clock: 2.04
